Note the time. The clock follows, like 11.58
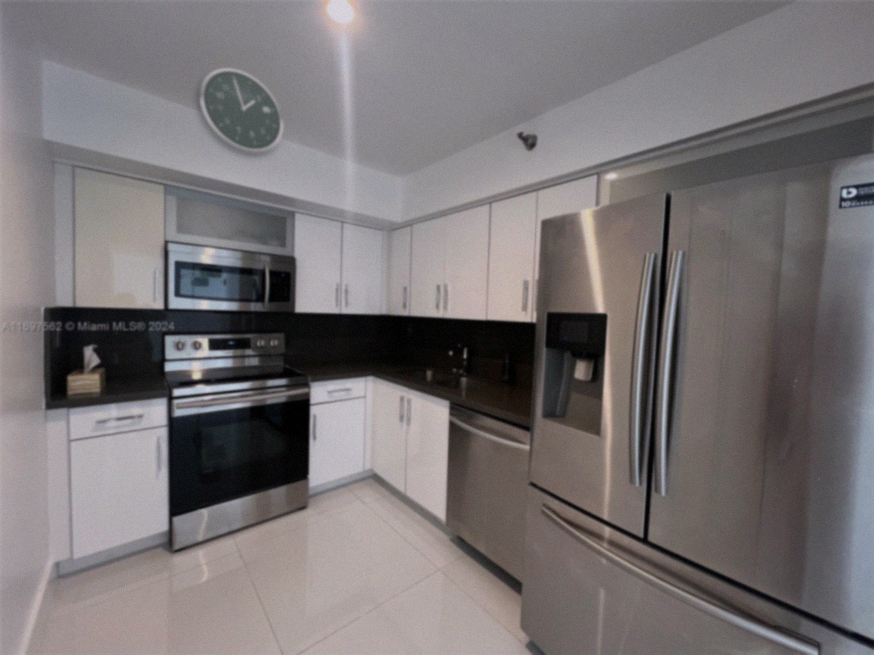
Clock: 2.00
